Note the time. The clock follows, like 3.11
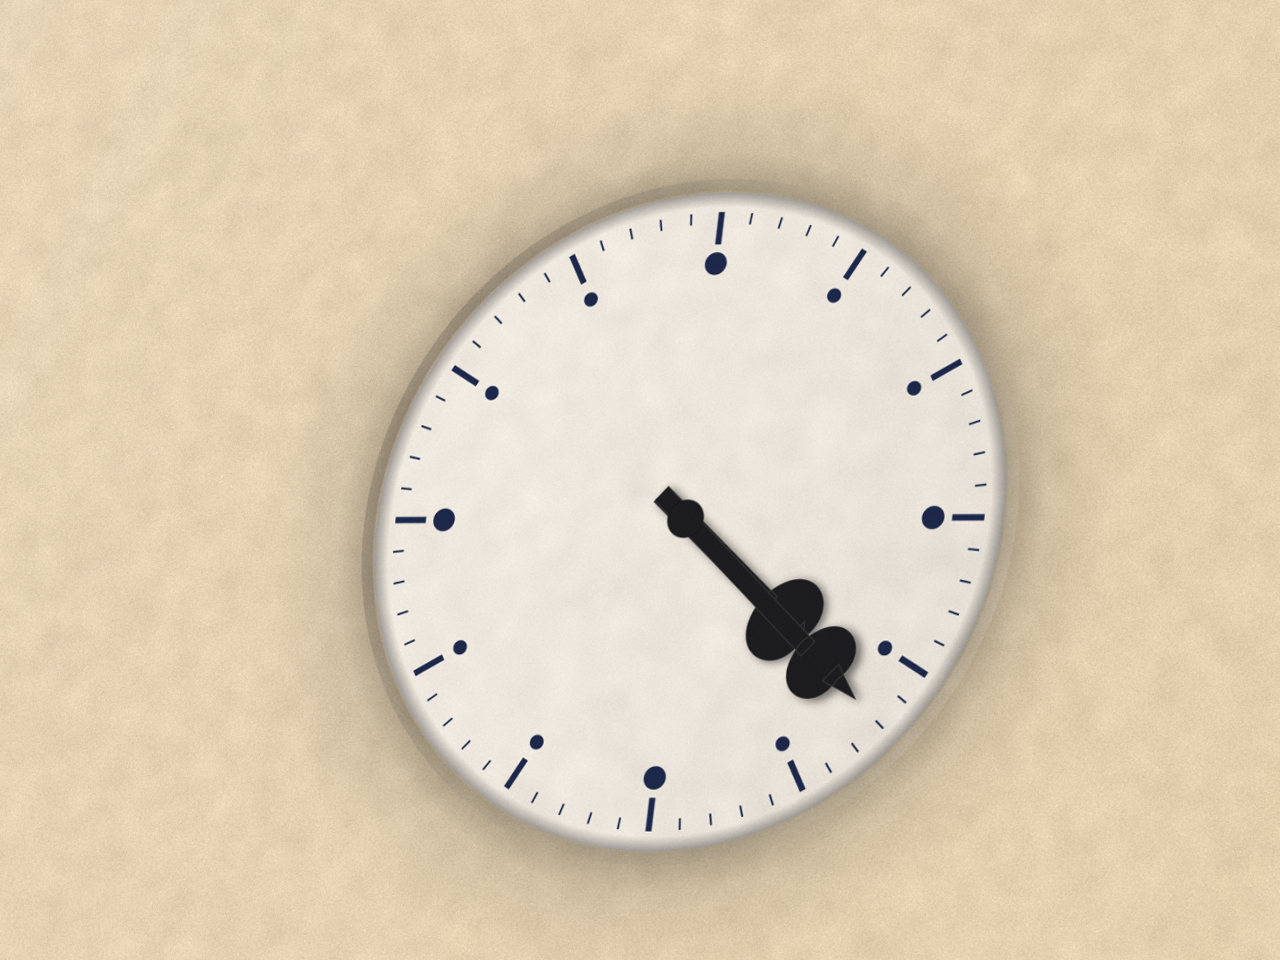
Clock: 4.22
